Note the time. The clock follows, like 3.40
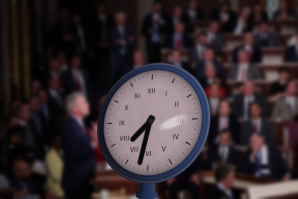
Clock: 7.32
